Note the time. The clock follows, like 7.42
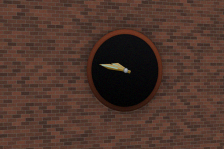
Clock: 9.47
